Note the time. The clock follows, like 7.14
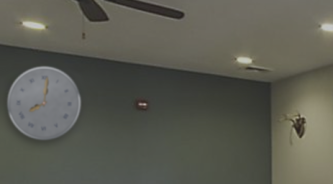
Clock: 8.01
